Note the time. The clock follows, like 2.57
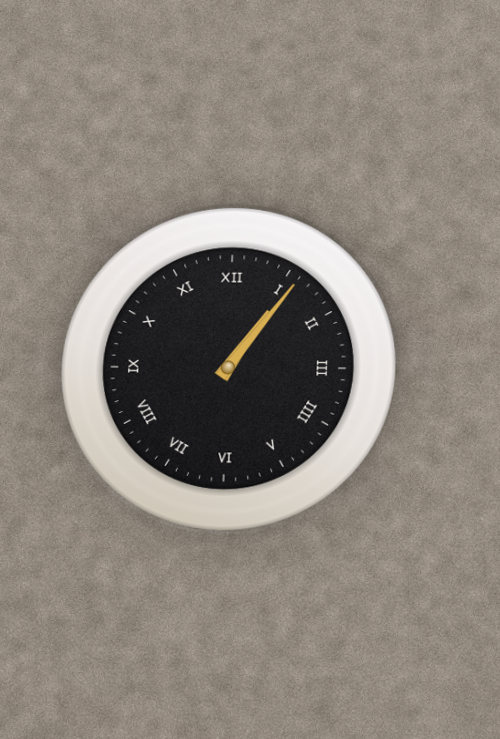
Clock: 1.06
